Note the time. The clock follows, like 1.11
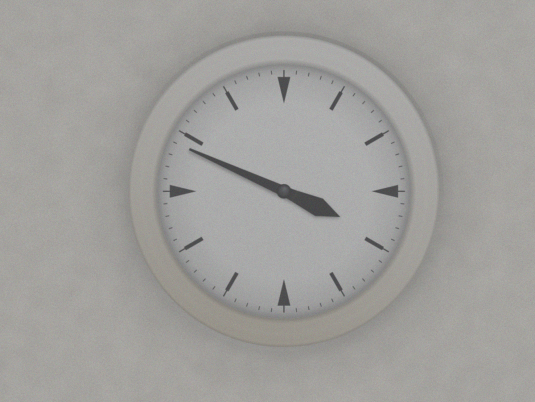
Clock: 3.49
